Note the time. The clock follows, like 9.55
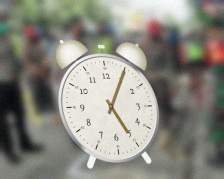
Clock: 5.05
